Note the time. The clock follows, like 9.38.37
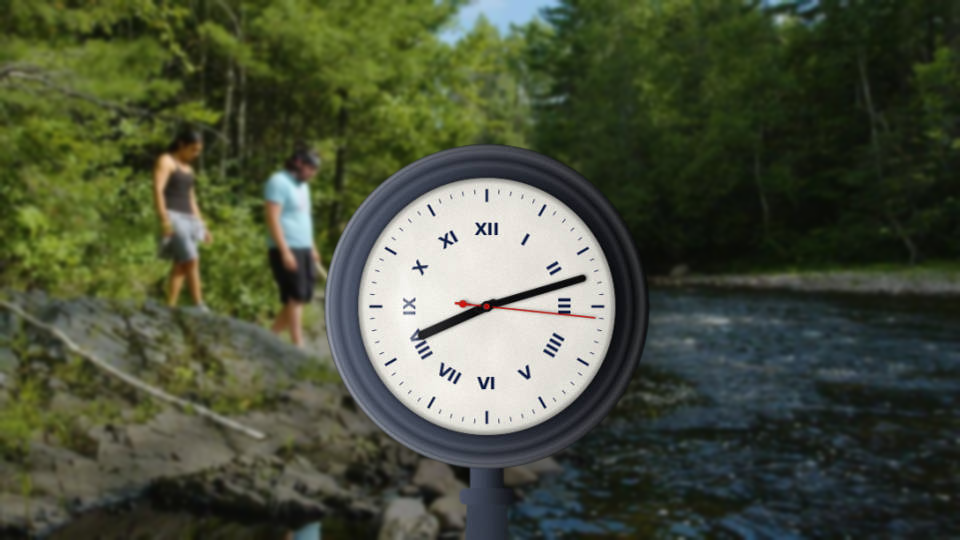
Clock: 8.12.16
